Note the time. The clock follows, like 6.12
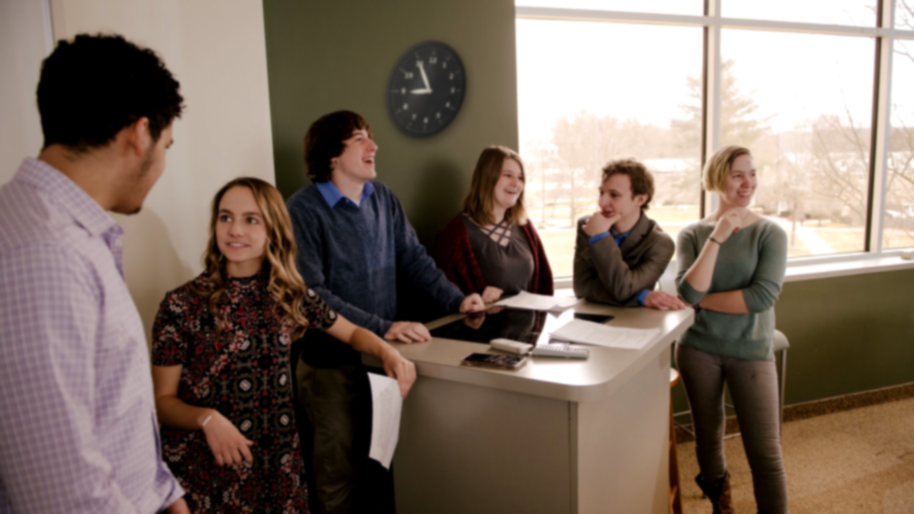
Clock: 8.55
